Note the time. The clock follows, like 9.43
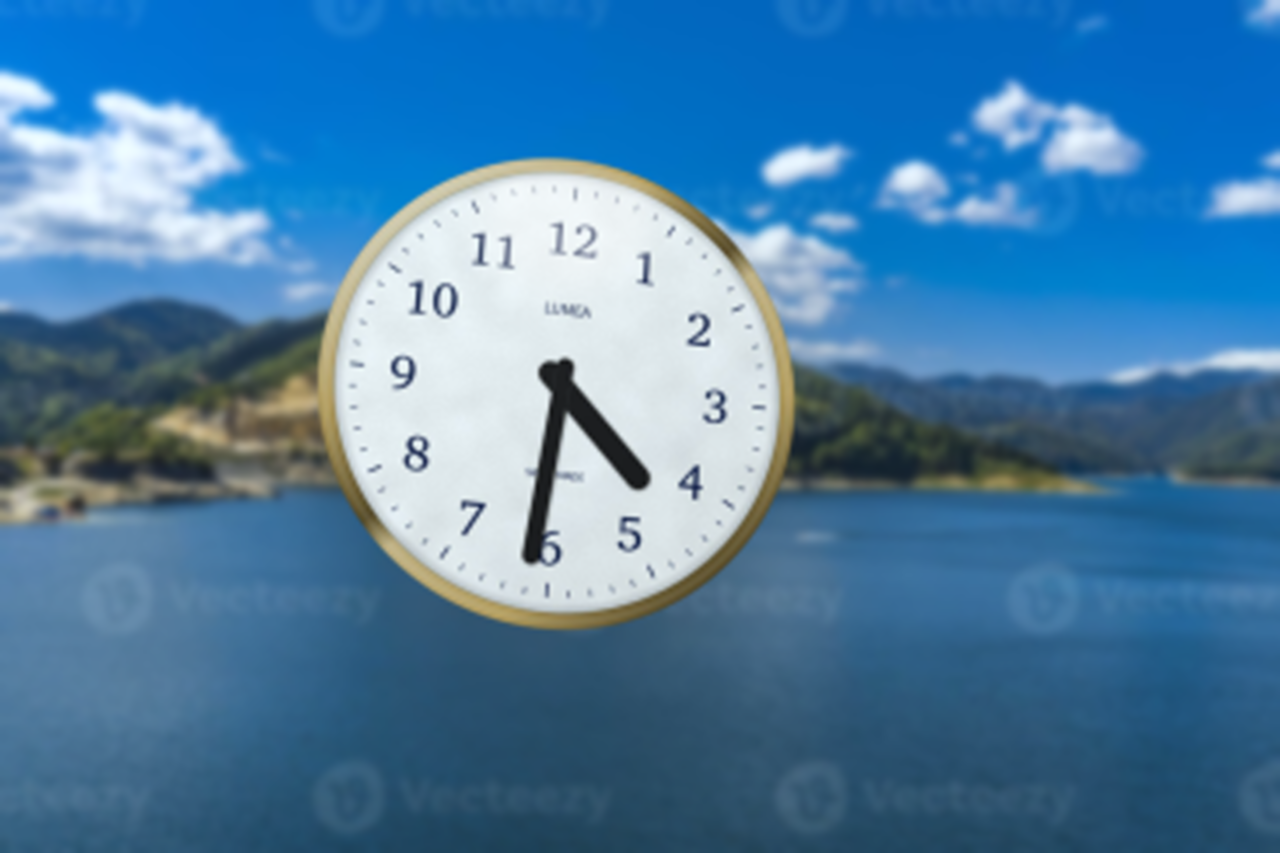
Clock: 4.31
